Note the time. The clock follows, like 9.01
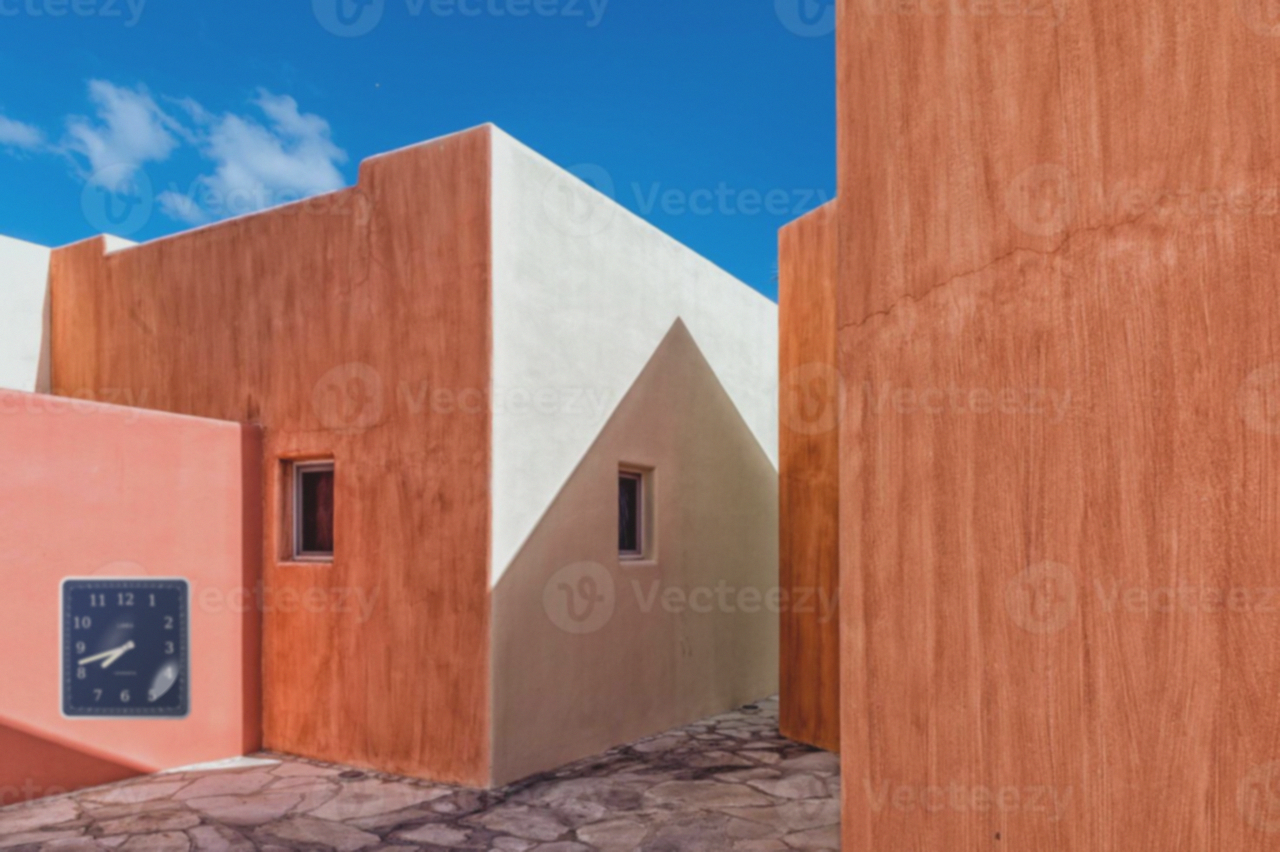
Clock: 7.42
